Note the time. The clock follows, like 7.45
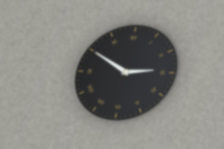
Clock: 2.50
